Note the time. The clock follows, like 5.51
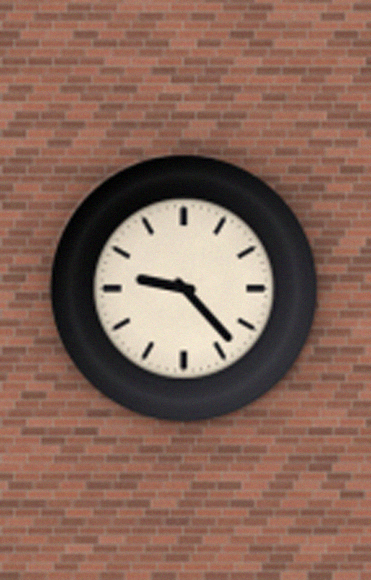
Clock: 9.23
